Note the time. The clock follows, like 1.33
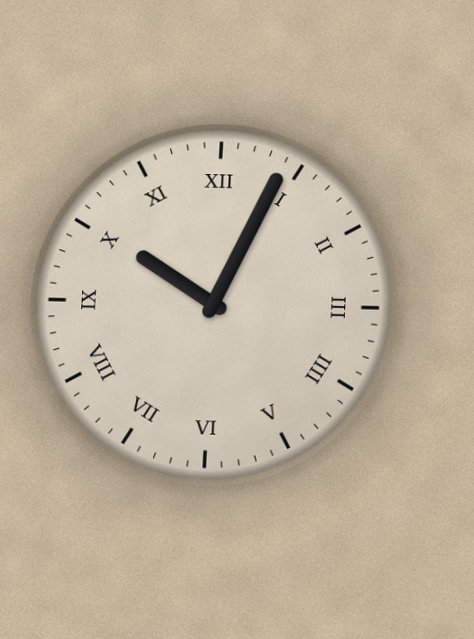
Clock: 10.04
